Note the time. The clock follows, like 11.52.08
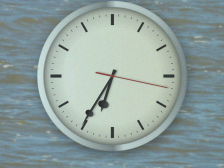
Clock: 6.35.17
